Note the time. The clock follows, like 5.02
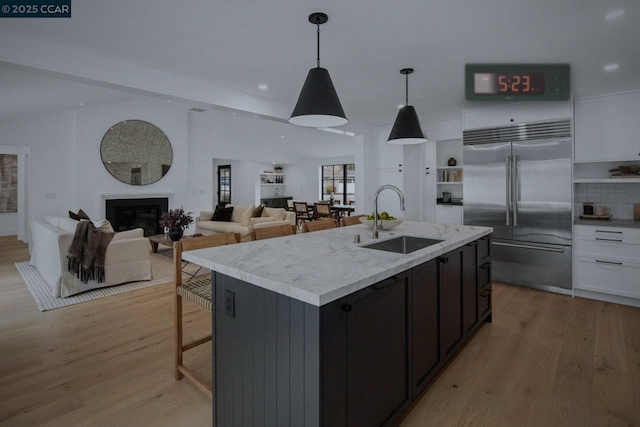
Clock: 5.23
